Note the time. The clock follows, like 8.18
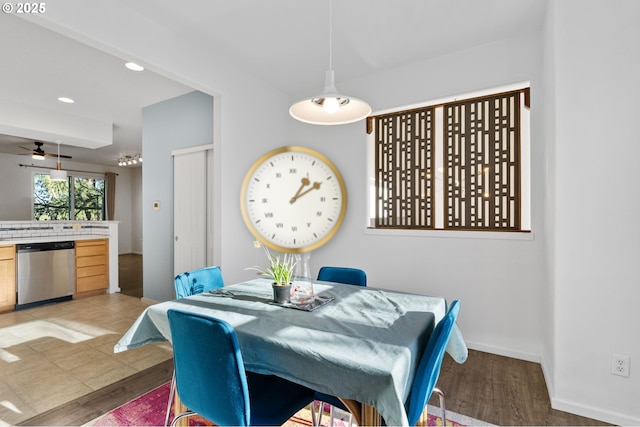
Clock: 1.10
